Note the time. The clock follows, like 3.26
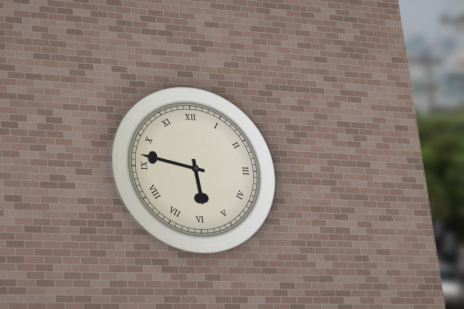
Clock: 5.47
